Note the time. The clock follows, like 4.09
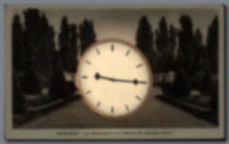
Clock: 9.15
